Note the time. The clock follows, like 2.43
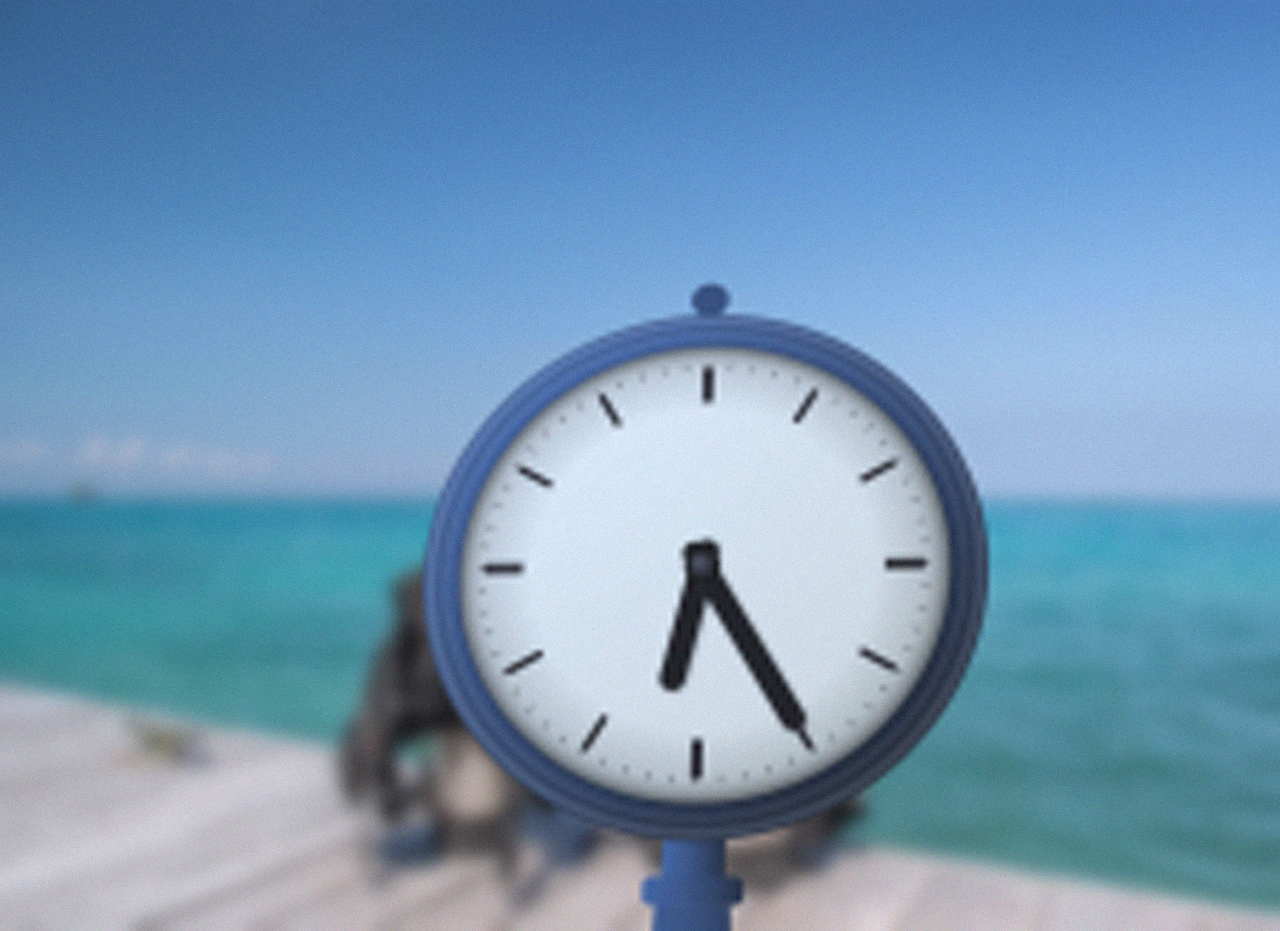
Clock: 6.25
